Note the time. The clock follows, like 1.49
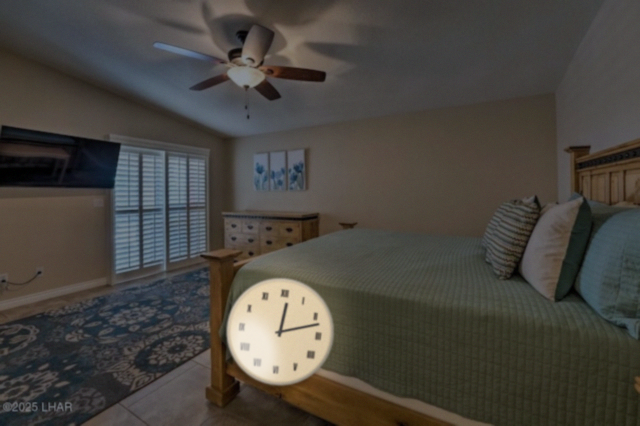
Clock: 12.12
